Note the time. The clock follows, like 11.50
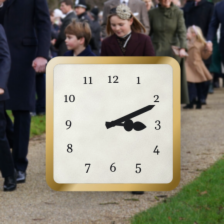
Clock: 3.11
